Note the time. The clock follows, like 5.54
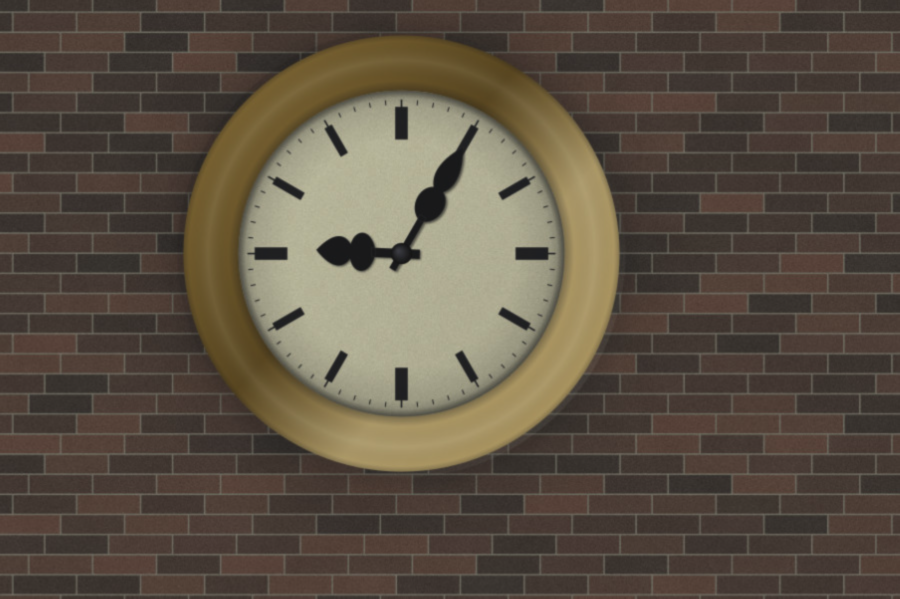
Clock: 9.05
